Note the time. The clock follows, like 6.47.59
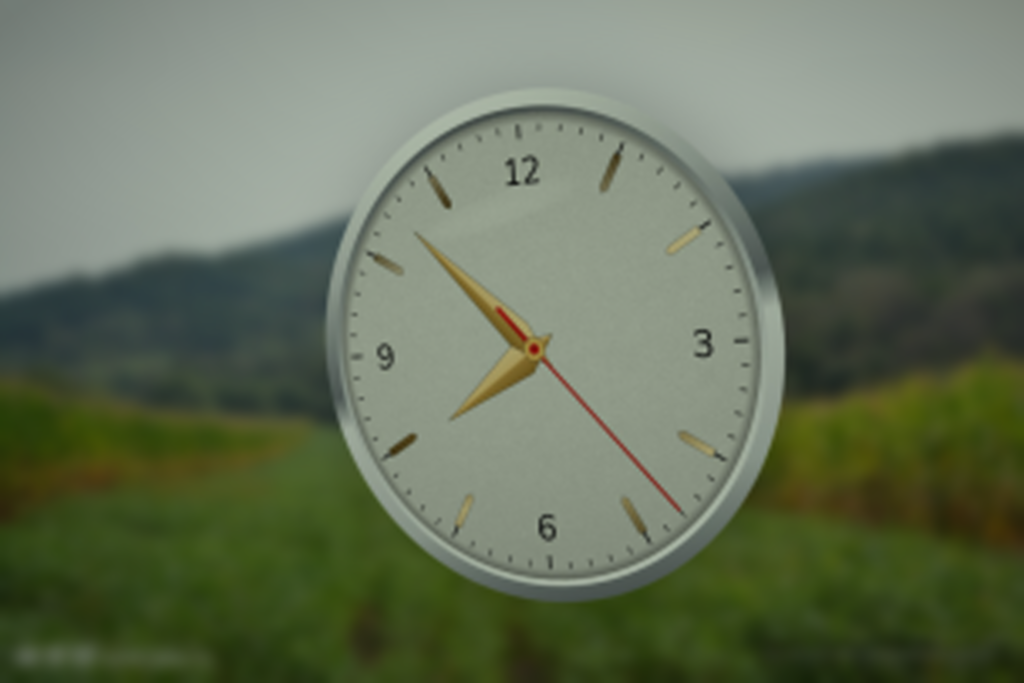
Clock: 7.52.23
